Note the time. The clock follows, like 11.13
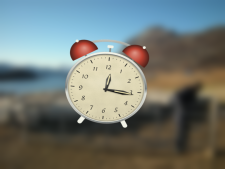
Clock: 12.16
